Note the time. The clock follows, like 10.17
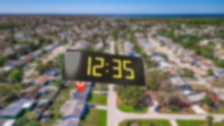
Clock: 12.35
